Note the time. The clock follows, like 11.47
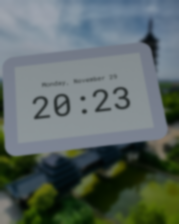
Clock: 20.23
